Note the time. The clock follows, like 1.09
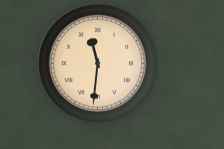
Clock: 11.31
